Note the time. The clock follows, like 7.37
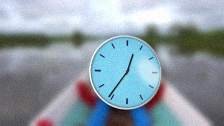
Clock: 12.36
